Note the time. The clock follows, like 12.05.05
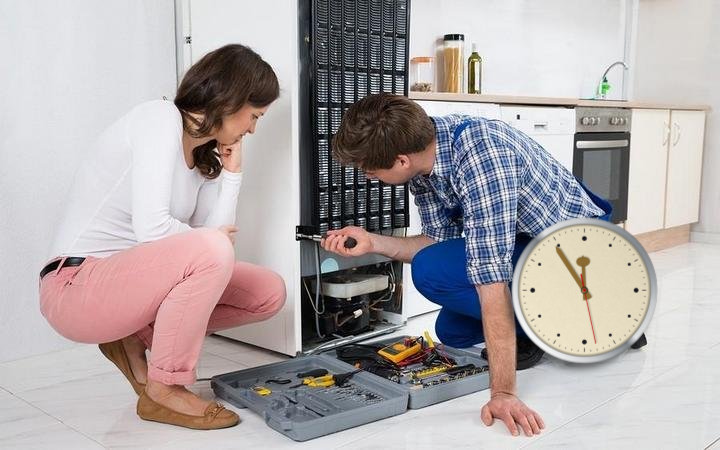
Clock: 11.54.28
